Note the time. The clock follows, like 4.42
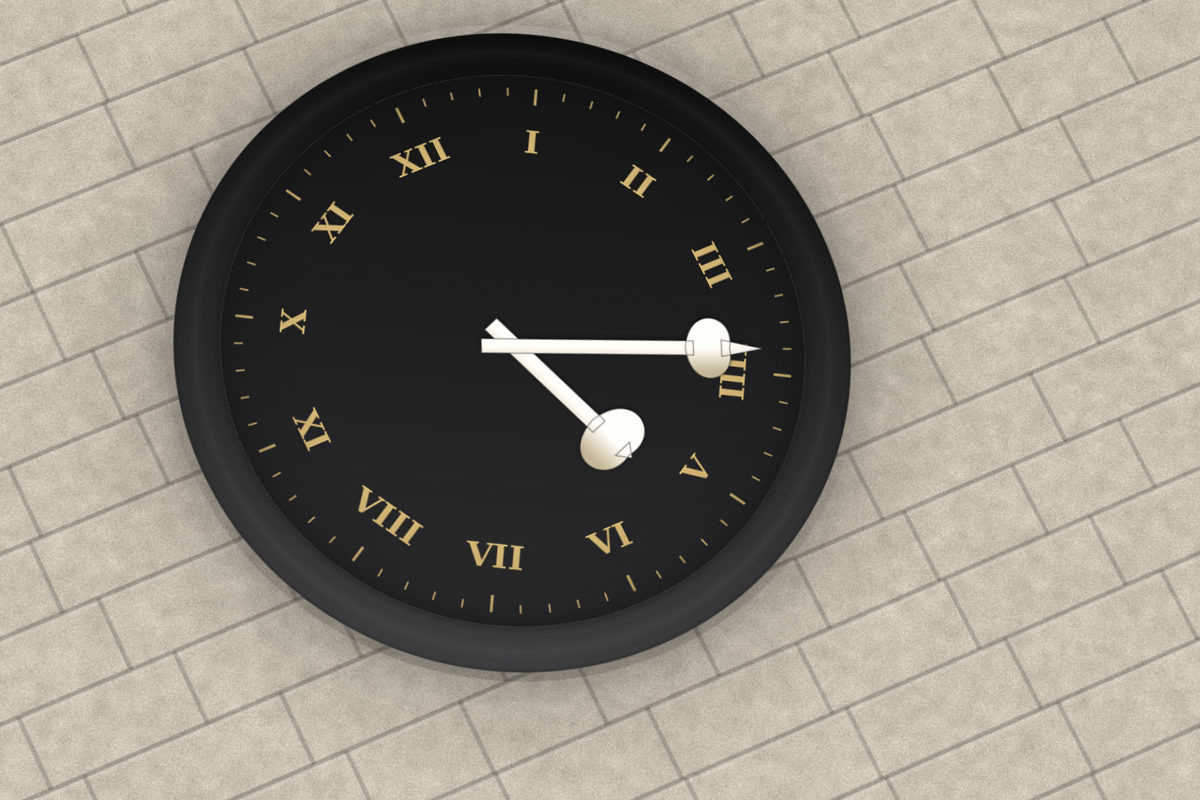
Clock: 5.19
